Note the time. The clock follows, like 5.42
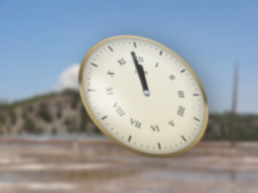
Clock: 11.59
